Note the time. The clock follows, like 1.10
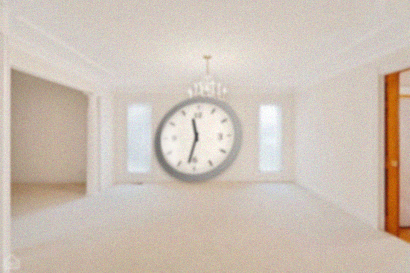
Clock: 11.32
